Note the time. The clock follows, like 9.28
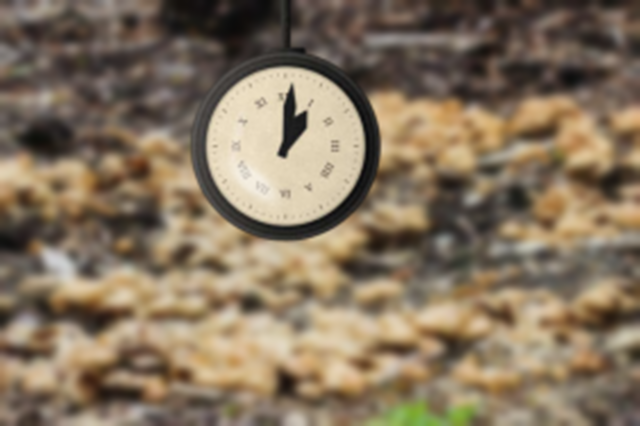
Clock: 1.01
